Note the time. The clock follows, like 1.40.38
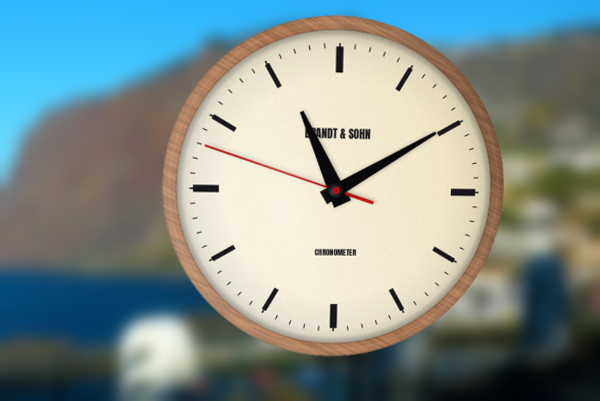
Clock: 11.09.48
